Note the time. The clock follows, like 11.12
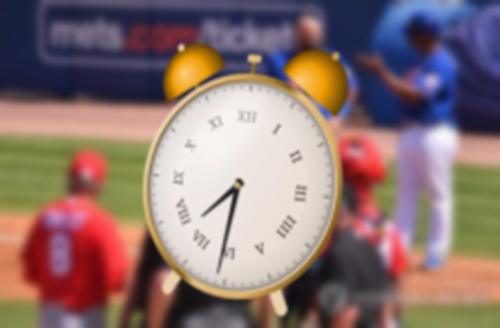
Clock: 7.31
